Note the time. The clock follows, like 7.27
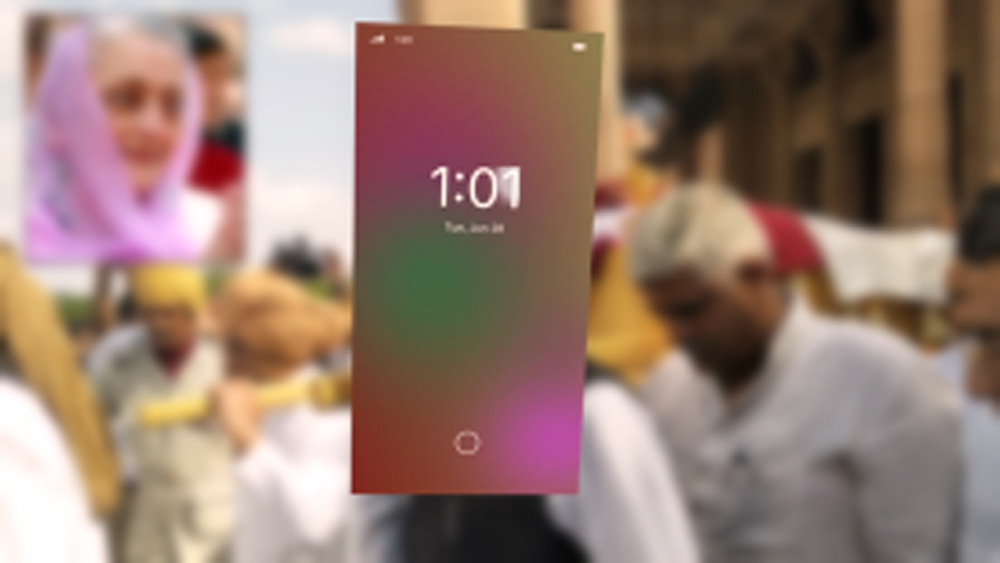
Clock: 1.01
